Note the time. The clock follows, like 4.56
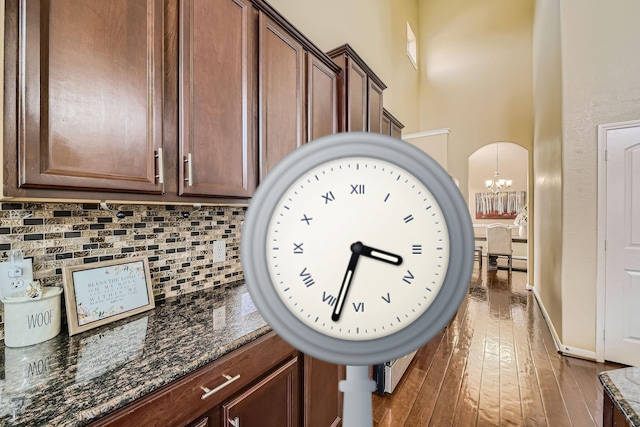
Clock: 3.33
